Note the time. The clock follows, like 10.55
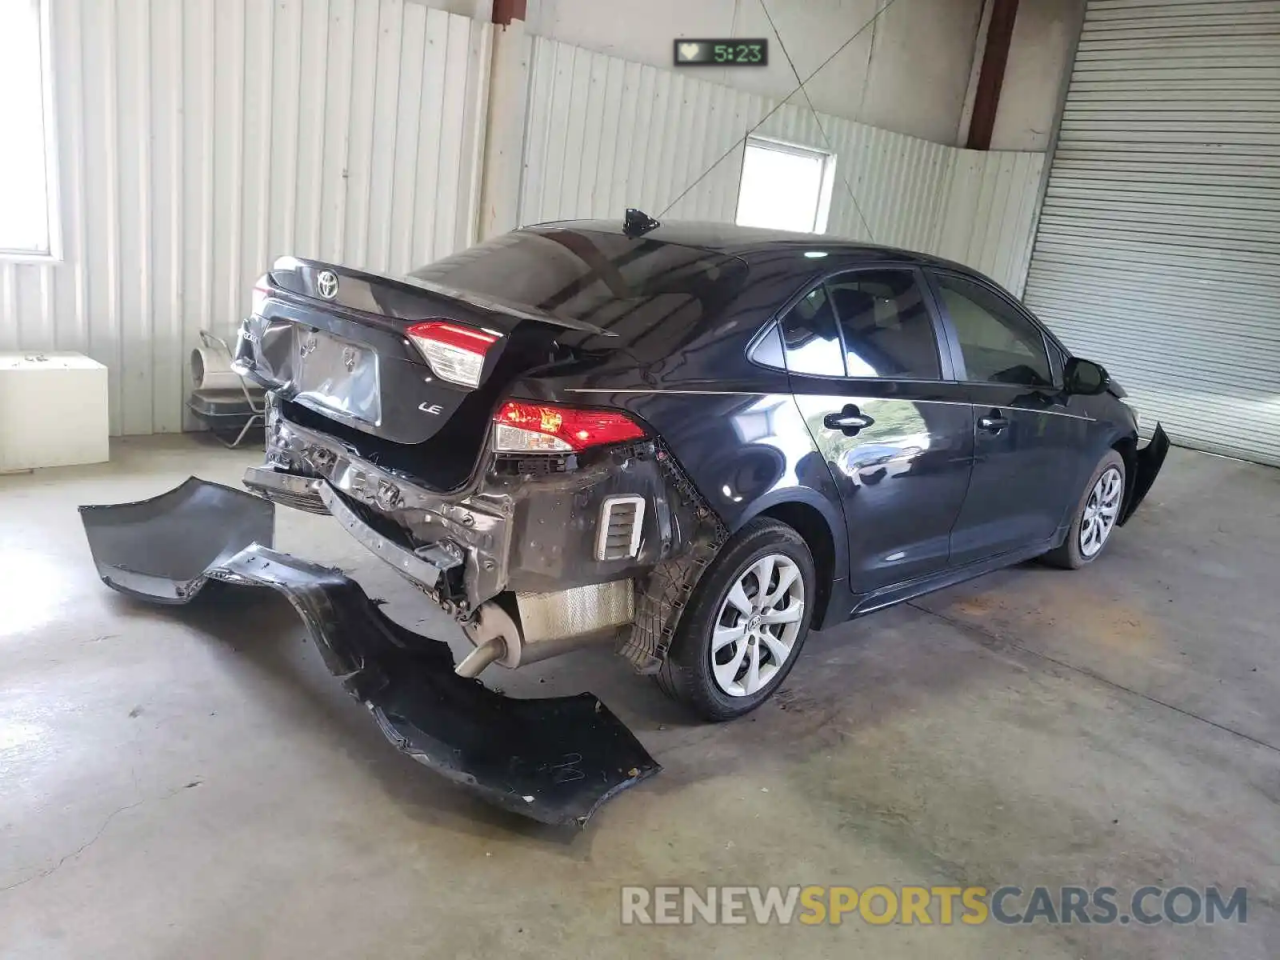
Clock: 5.23
